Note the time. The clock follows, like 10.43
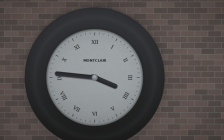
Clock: 3.46
